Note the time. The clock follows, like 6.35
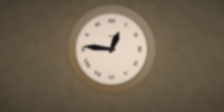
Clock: 12.46
